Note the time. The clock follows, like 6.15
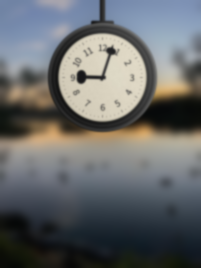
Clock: 9.03
